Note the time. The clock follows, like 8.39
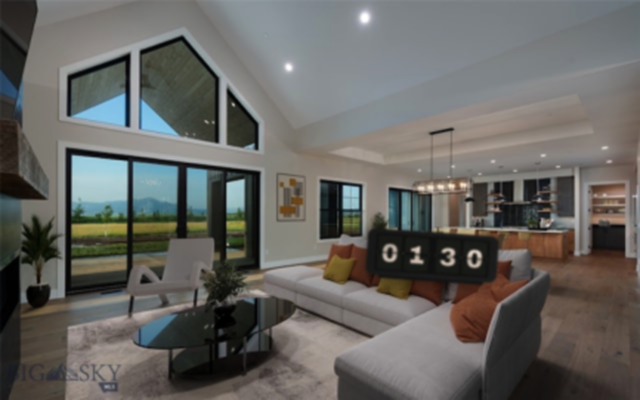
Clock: 1.30
